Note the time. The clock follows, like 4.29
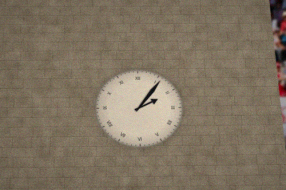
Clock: 2.06
